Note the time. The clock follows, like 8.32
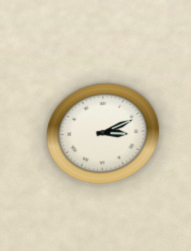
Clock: 3.11
